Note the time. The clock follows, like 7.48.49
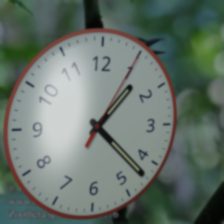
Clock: 1.22.05
